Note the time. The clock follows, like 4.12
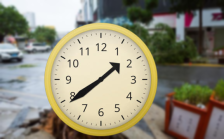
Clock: 1.39
